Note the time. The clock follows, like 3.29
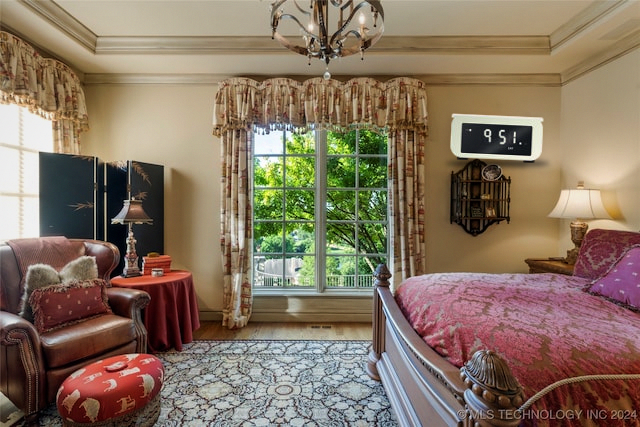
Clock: 9.51
